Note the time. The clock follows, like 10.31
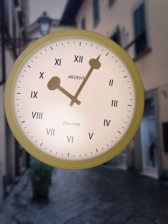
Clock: 10.04
